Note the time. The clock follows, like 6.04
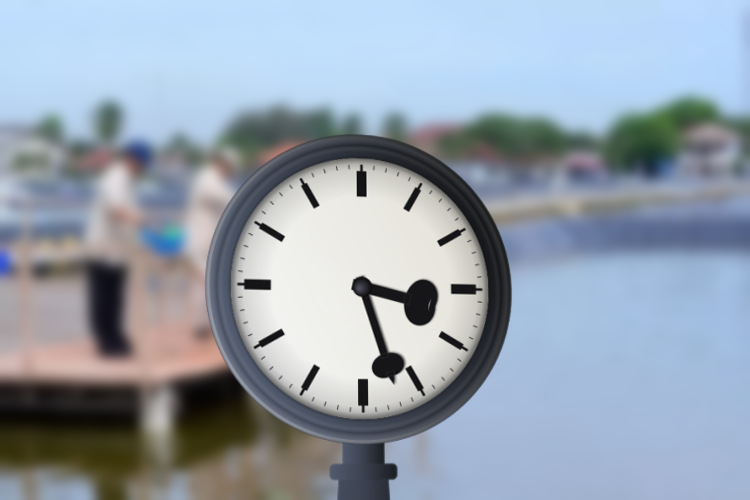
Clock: 3.27
